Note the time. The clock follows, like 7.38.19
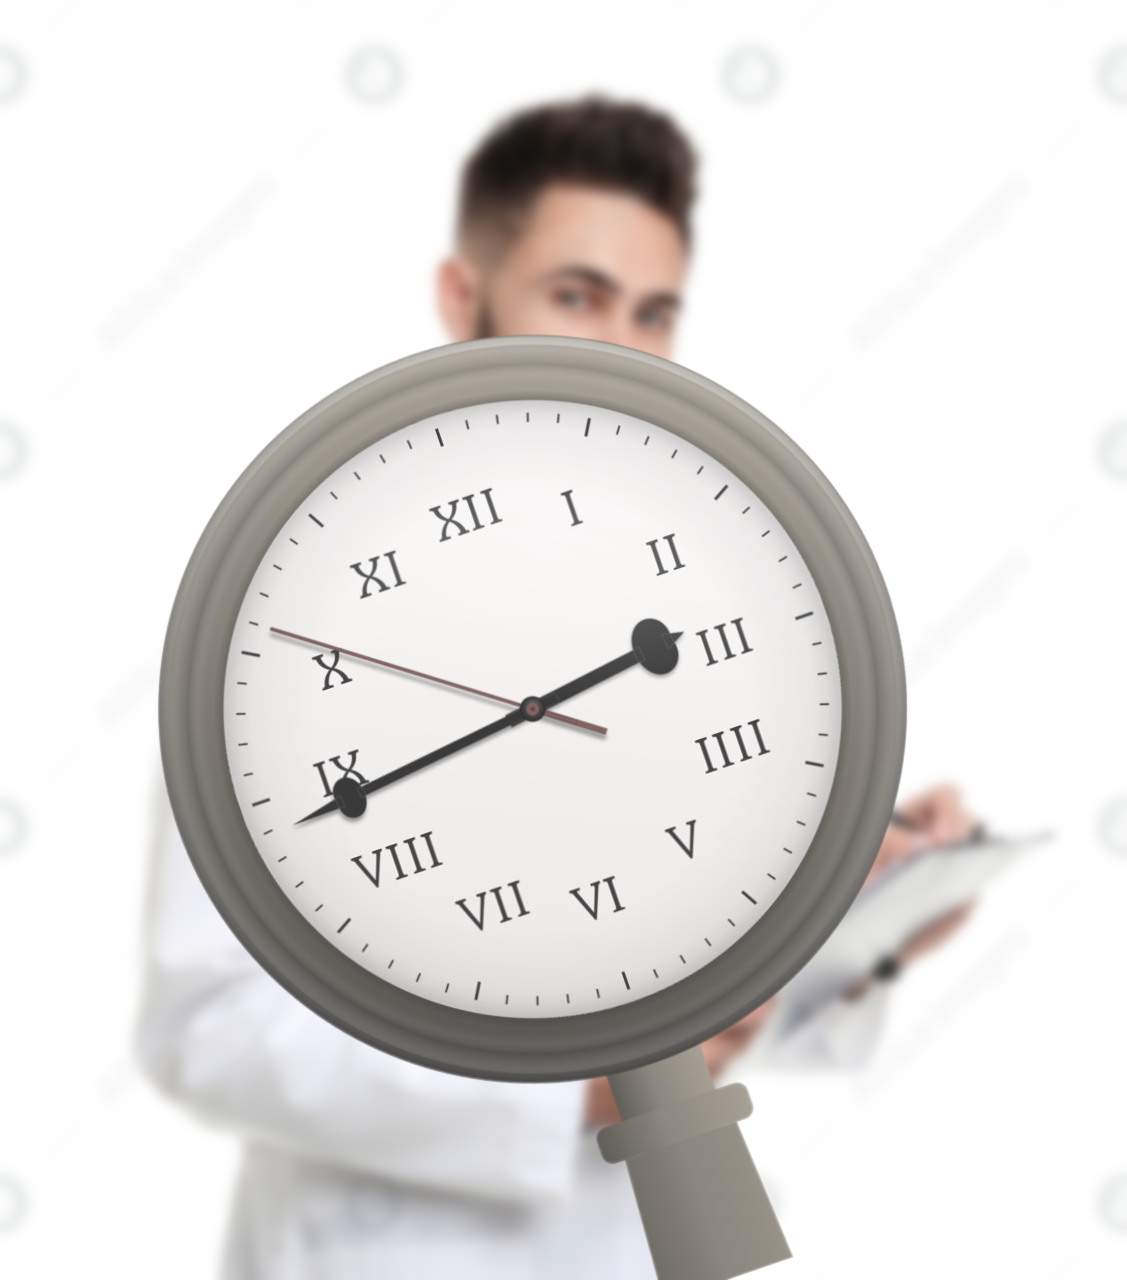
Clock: 2.43.51
